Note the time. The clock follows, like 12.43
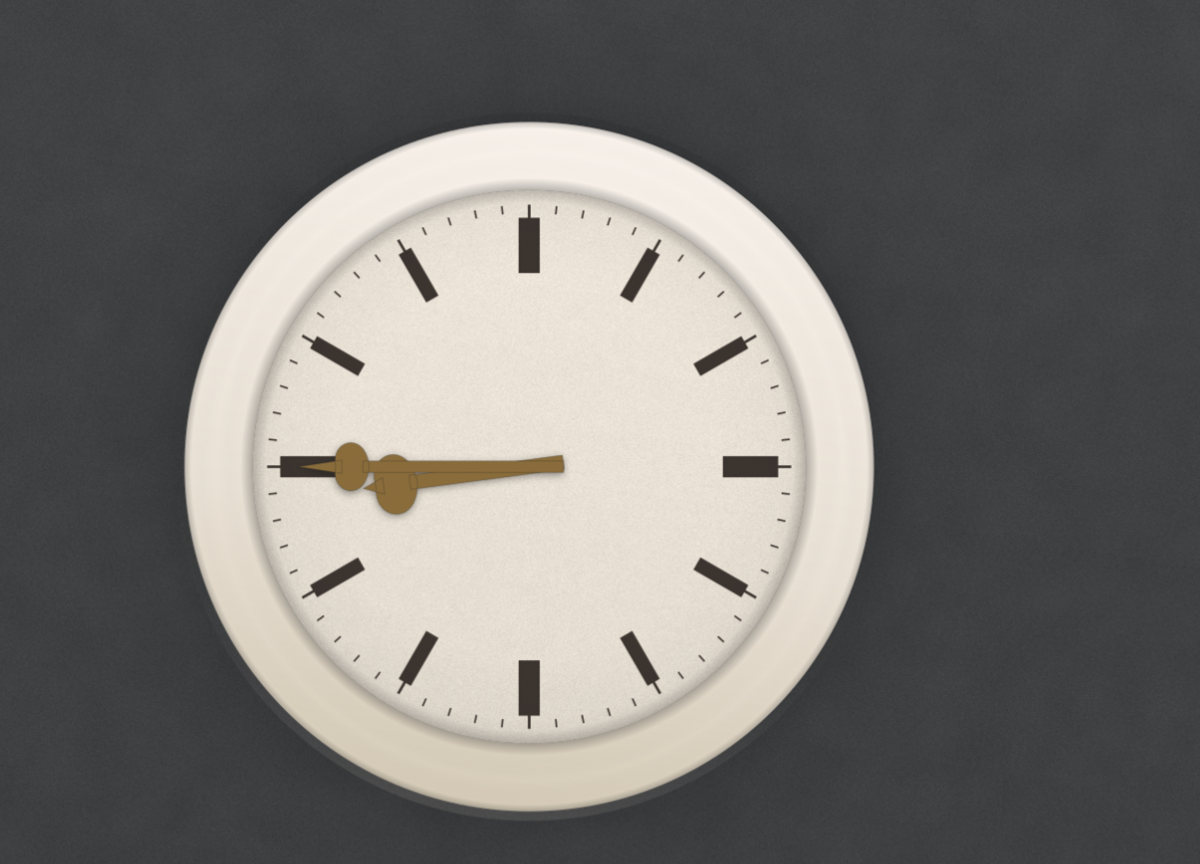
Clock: 8.45
